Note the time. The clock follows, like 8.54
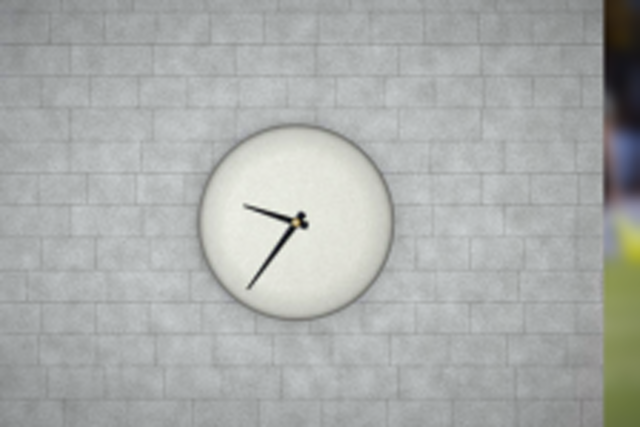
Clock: 9.36
